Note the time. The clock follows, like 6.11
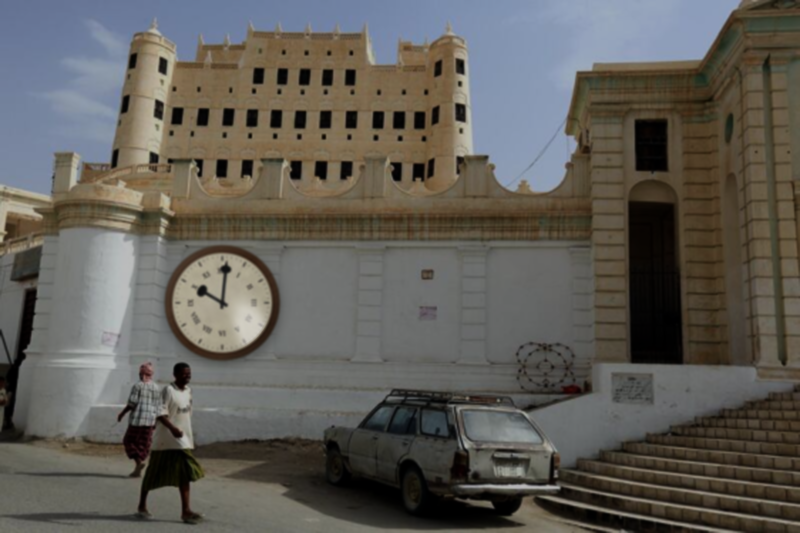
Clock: 10.01
